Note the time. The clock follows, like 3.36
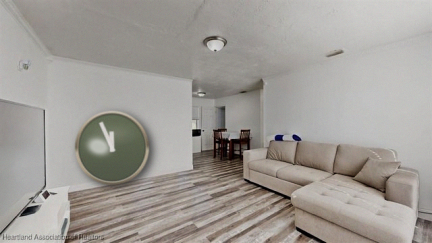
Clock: 11.56
